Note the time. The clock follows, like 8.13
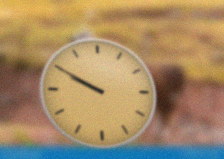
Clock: 9.50
